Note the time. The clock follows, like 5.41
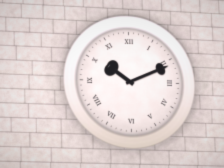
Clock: 10.11
